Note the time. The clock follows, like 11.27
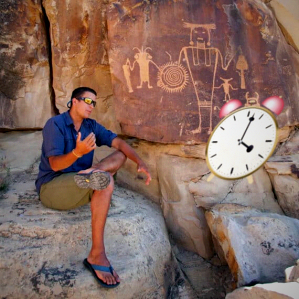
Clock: 4.02
